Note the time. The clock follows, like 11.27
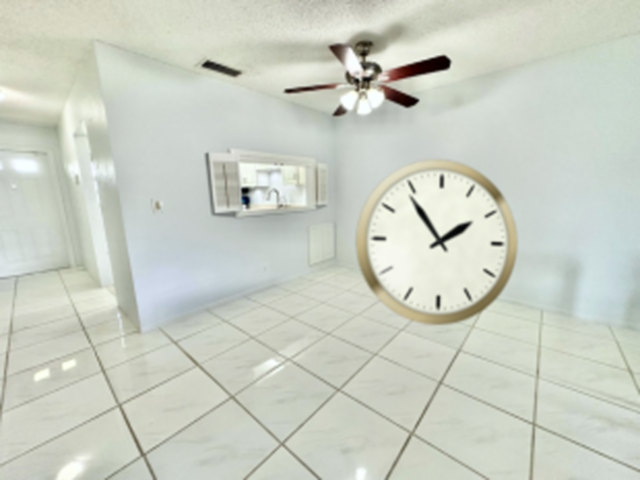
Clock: 1.54
